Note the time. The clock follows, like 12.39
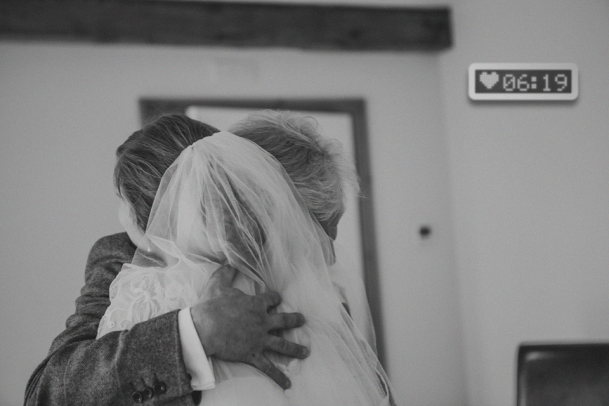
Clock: 6.19
